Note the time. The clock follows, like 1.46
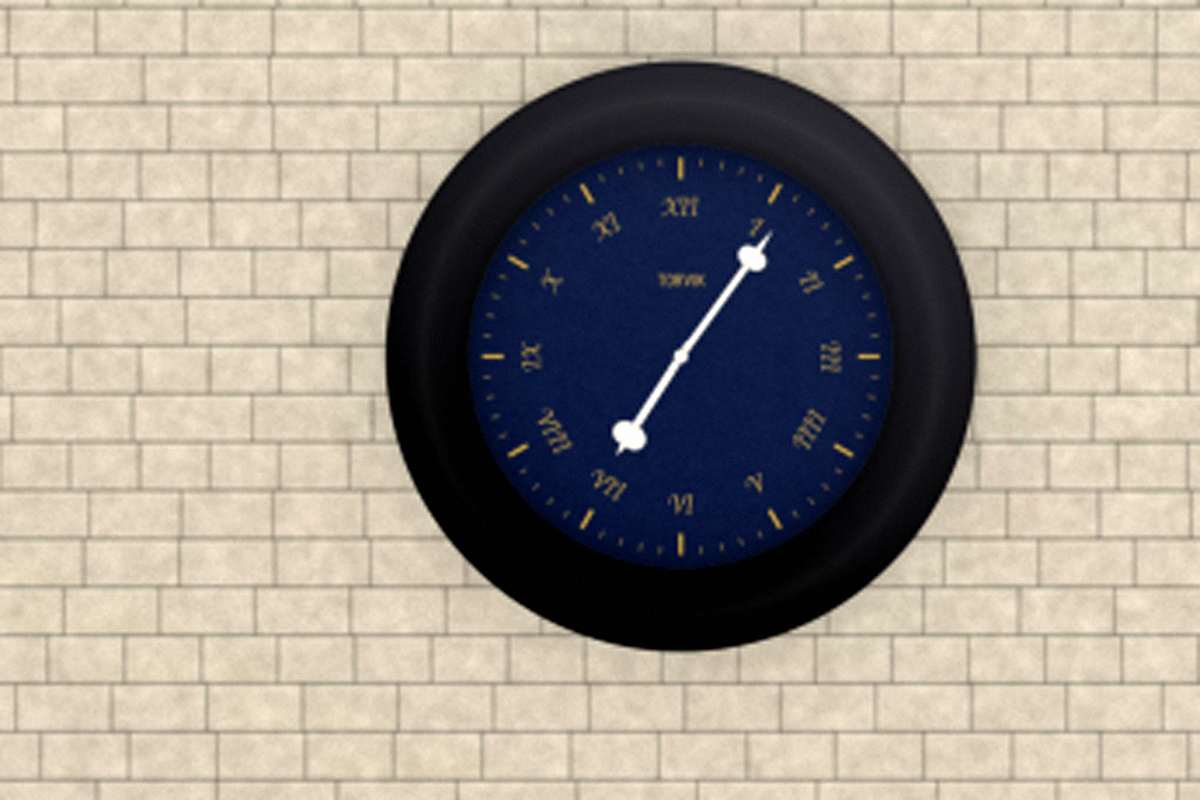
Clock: 7.06
